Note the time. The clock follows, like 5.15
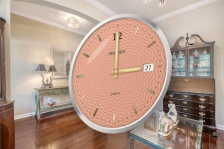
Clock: 3.00
